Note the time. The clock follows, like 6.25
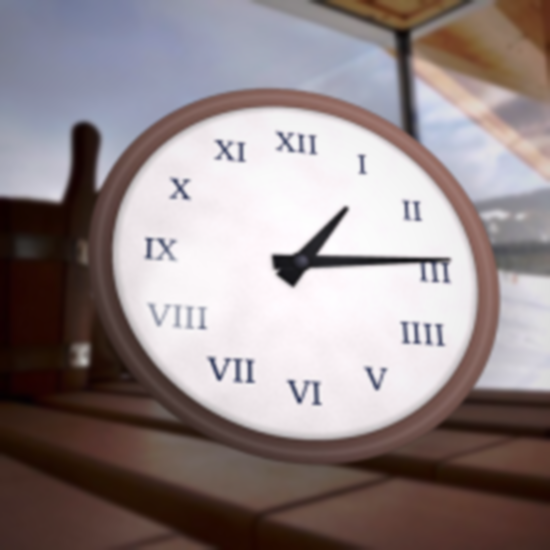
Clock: 1.14
